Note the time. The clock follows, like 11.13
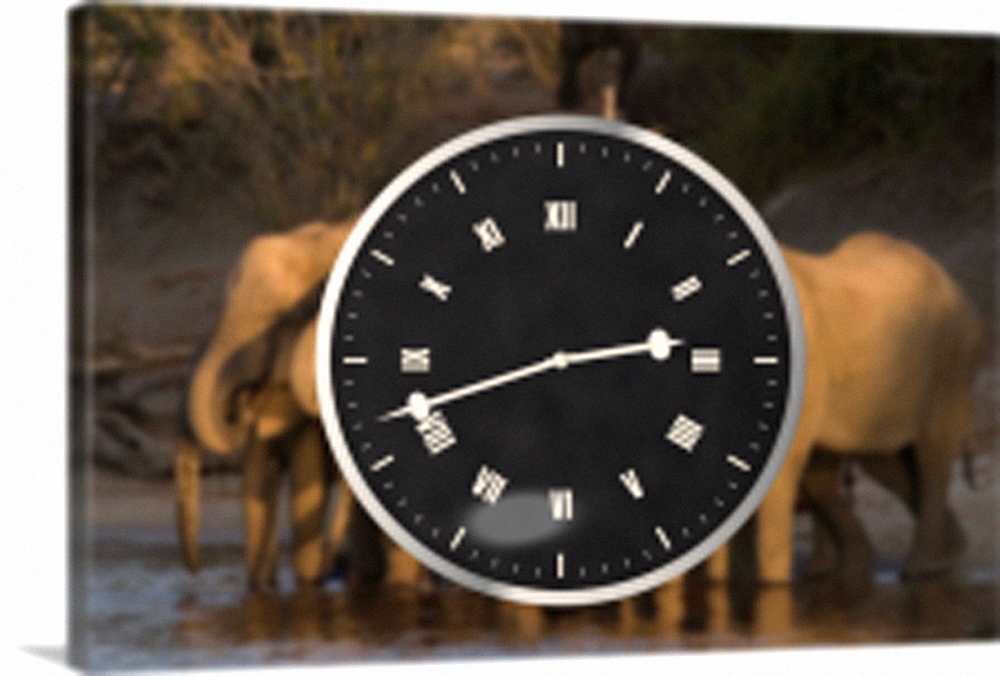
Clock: 2.42
